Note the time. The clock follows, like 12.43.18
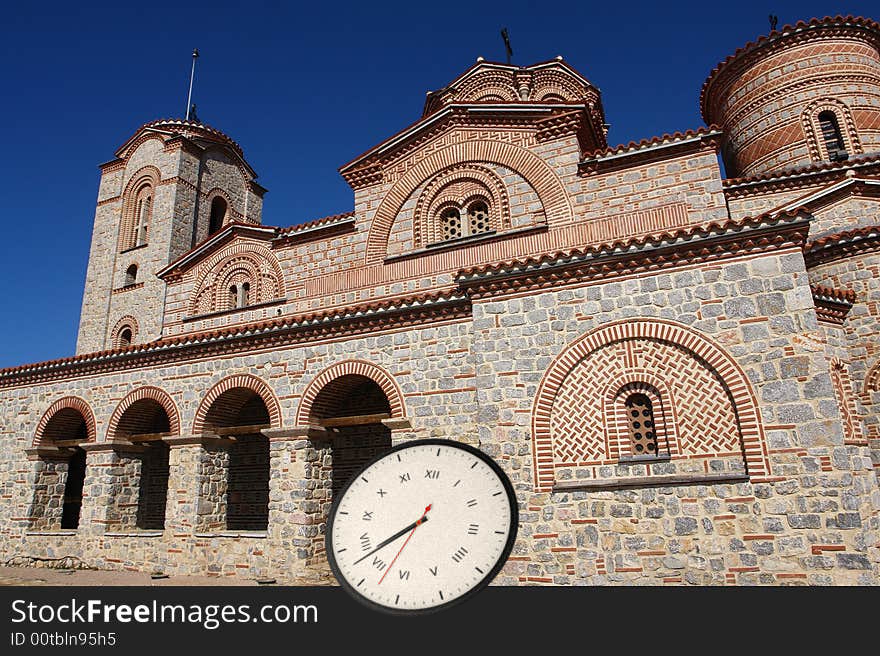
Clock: 7.37.33
